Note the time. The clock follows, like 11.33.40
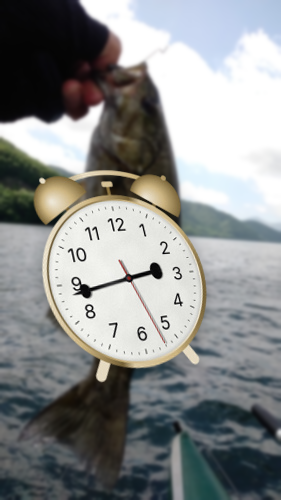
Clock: 2.43.27
